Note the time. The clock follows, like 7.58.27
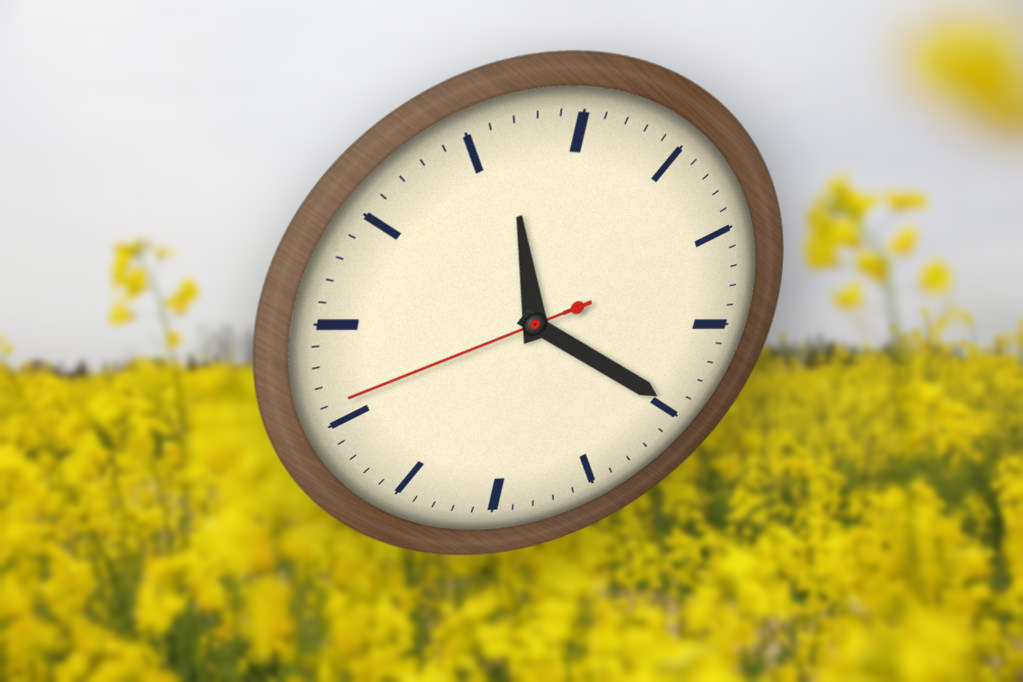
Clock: 11.19.41
